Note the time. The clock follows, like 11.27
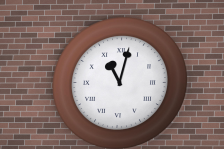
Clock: 11.02
